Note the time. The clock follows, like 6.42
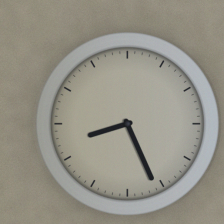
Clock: 8.26
